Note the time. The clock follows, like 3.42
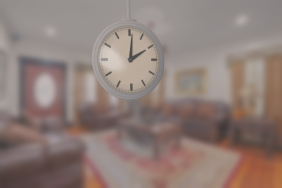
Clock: 2.01
